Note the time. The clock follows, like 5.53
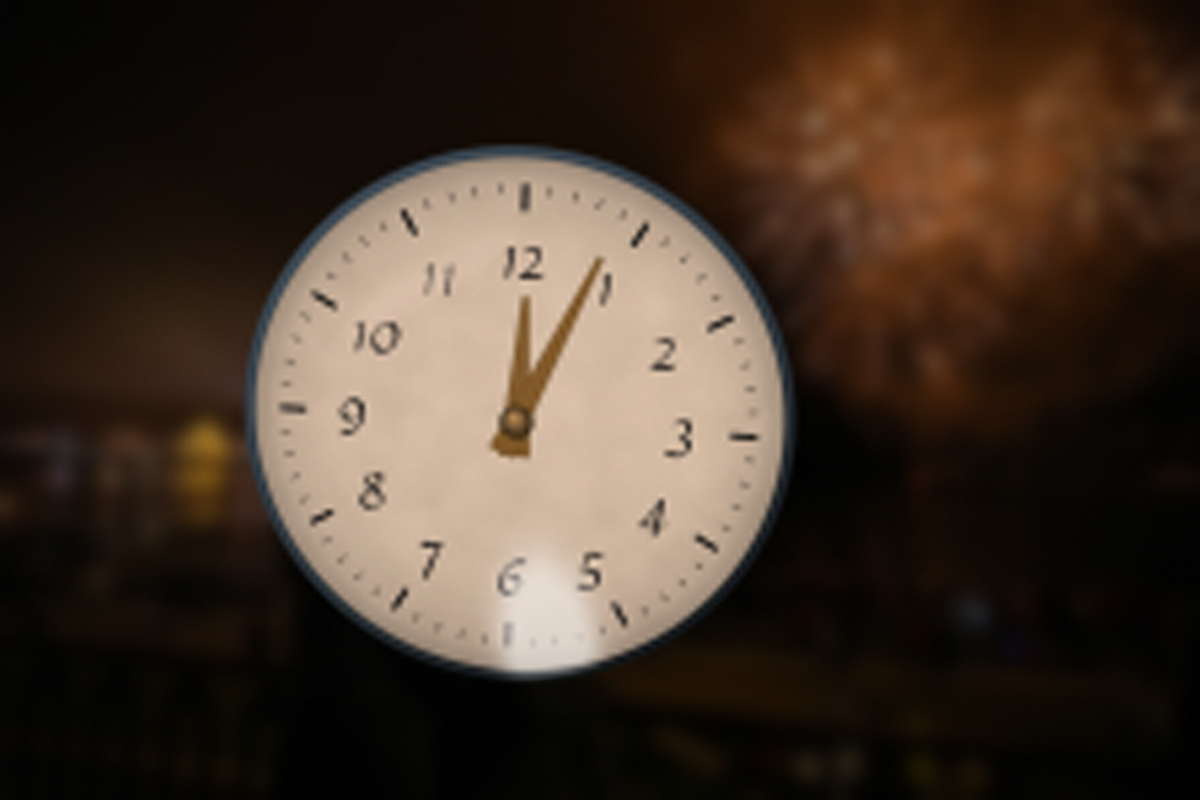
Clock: 12.04
